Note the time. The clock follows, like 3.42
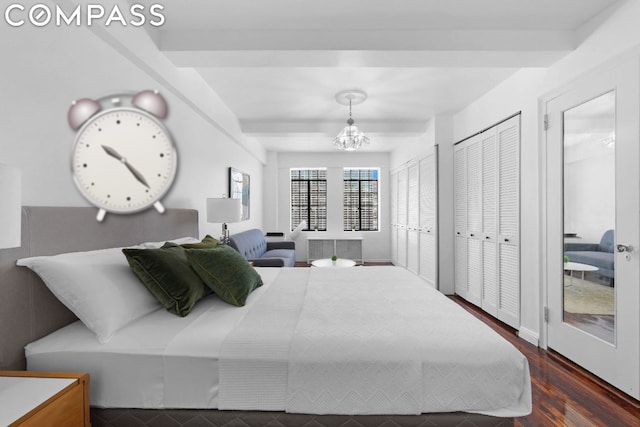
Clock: 10.24
